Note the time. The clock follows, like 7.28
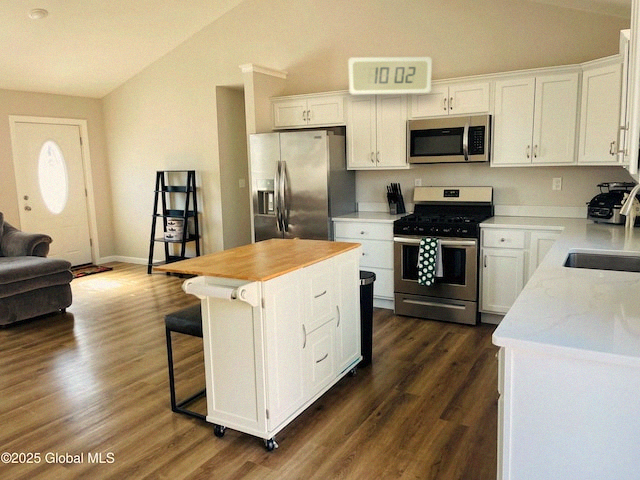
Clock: 10.02
